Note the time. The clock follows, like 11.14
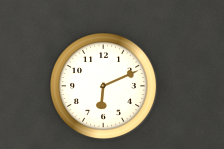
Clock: 6.11
